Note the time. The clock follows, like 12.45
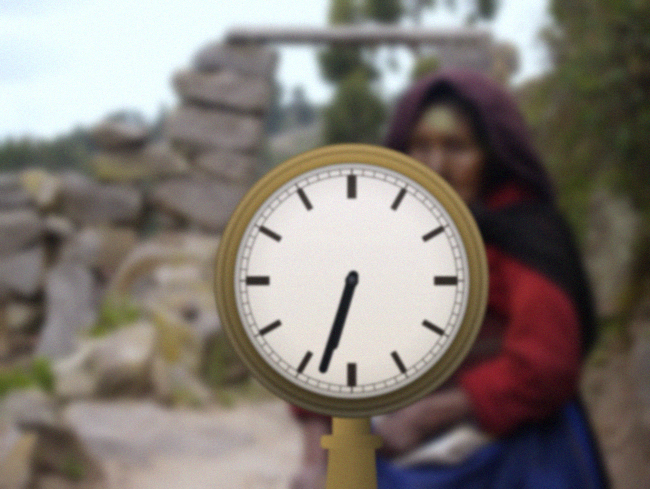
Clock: 6.33
